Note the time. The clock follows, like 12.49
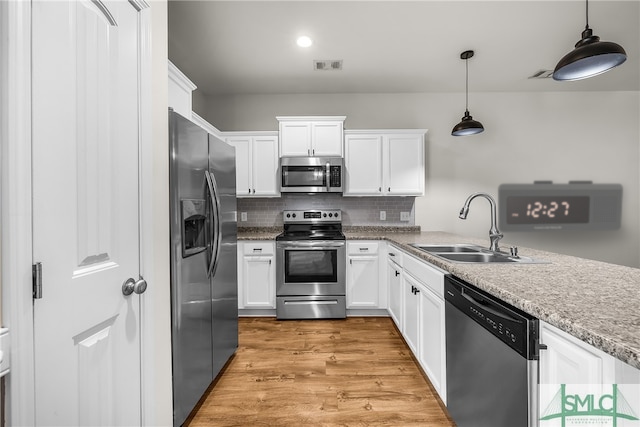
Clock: 12.27
